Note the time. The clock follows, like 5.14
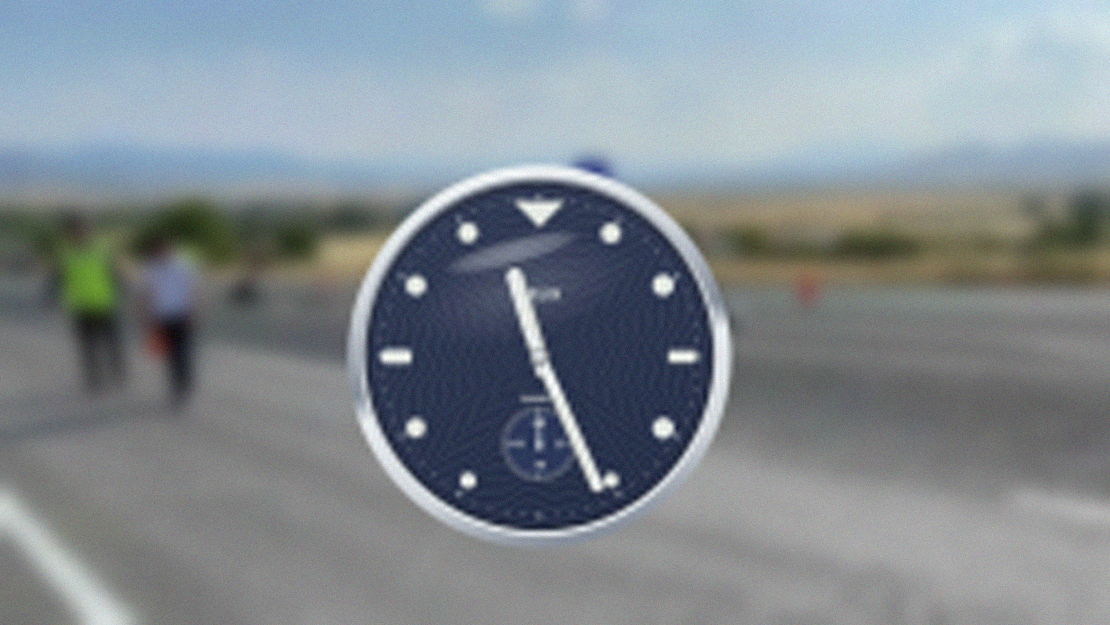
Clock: 11.26
